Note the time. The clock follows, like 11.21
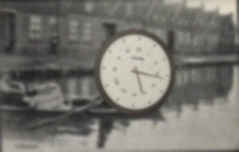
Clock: 5.16
